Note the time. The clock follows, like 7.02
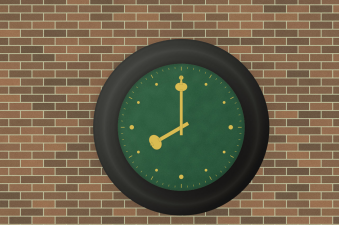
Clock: 8.00
